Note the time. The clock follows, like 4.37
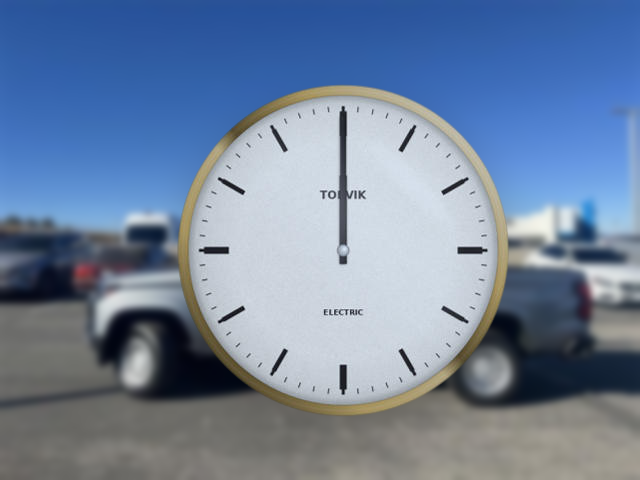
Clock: 12.00
